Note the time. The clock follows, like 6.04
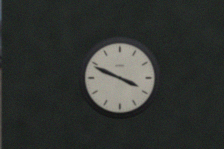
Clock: 3.49
